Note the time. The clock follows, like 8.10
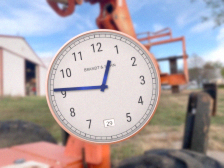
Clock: 12.46
